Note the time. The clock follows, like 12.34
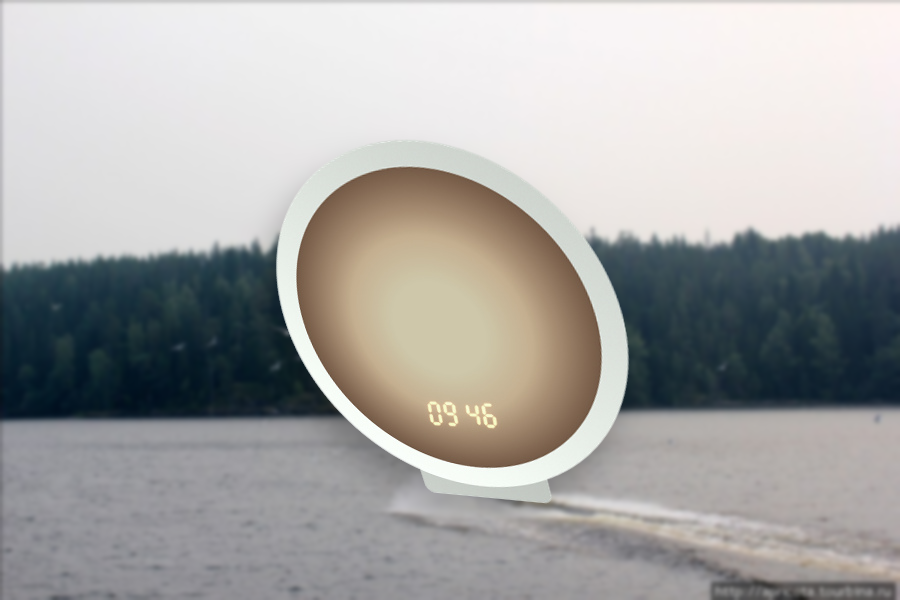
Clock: 9.46
